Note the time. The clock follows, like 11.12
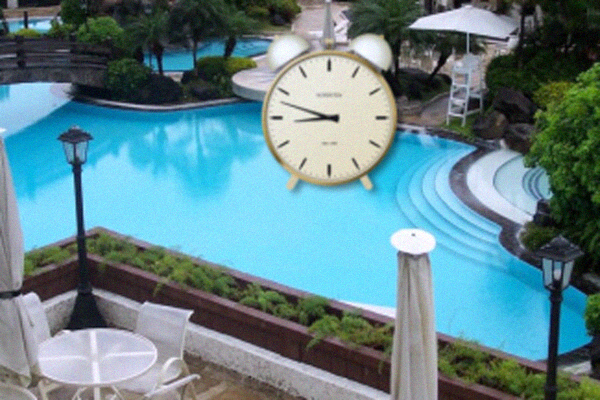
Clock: 8.48
